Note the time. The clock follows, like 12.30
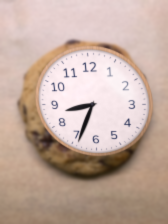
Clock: 8.34
